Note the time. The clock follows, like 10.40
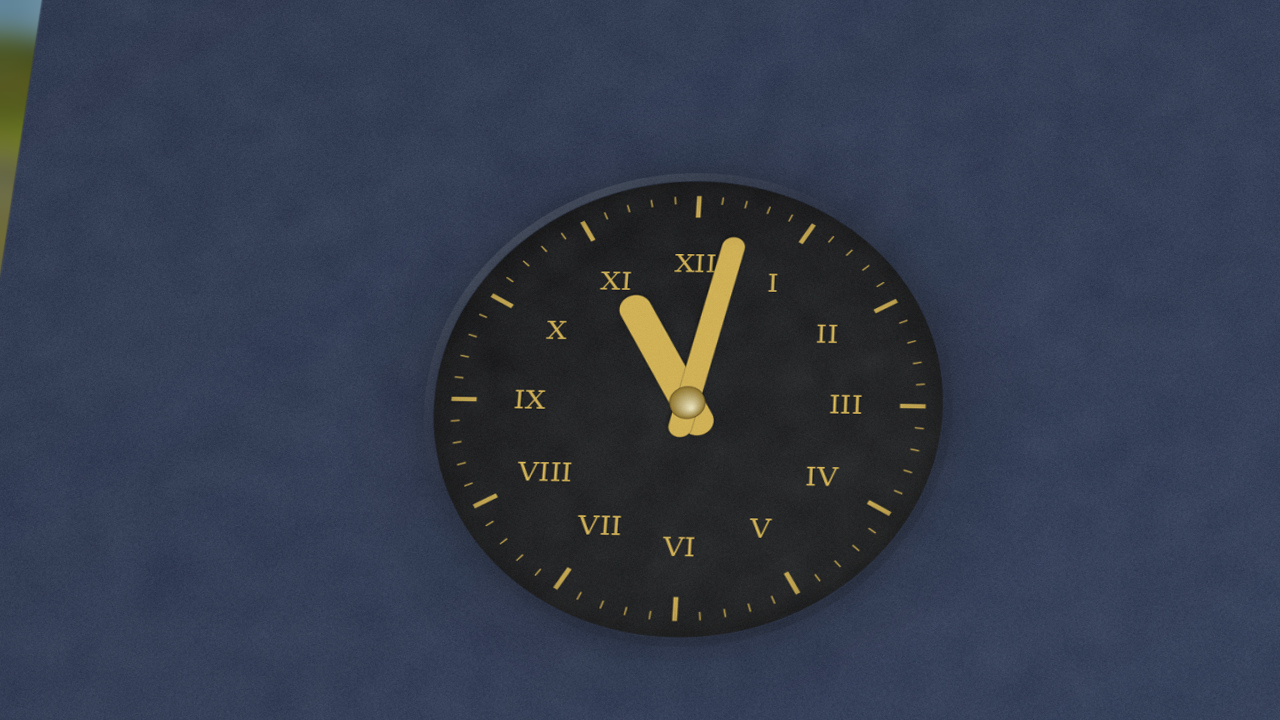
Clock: 11.02
